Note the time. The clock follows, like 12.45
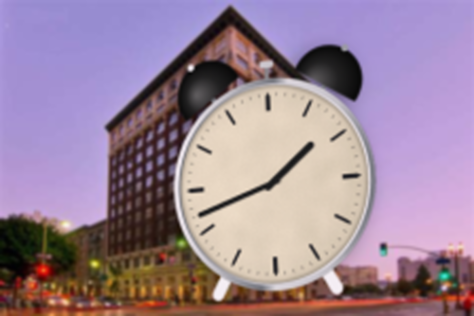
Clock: 1.42
